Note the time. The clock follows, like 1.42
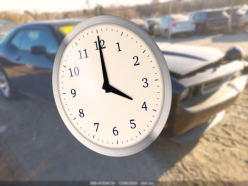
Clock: 4.00
